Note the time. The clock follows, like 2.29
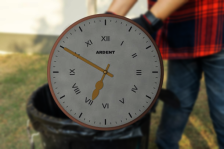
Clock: 6.50
